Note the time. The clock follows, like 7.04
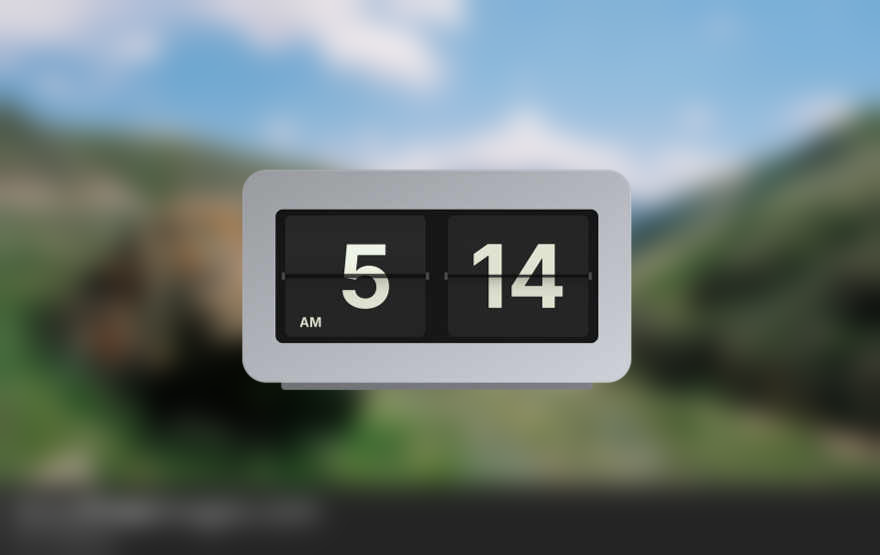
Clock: 5.14
